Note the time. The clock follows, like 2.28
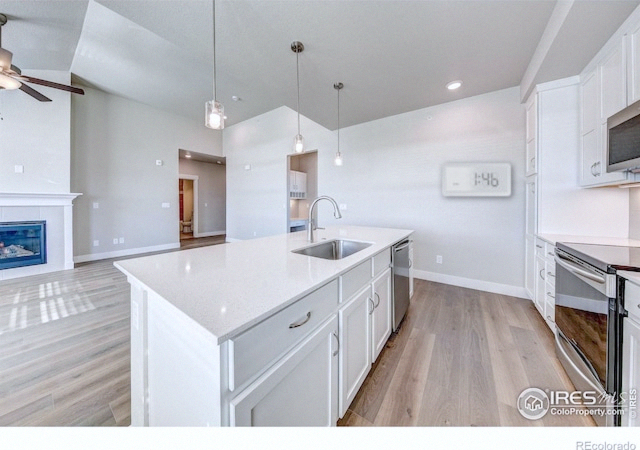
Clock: 1.46
